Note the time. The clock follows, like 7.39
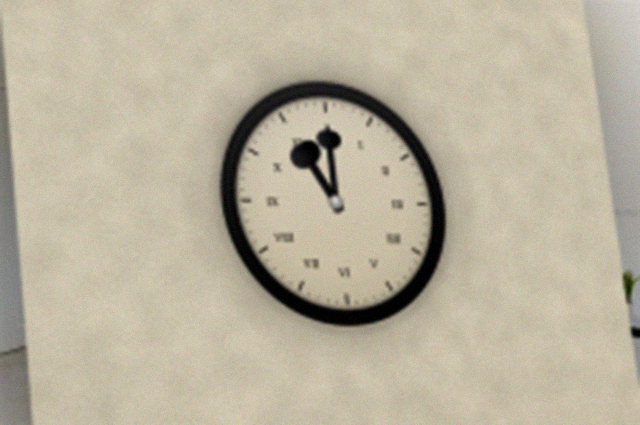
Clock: 11.00
